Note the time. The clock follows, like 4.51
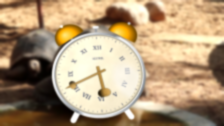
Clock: 5.41
